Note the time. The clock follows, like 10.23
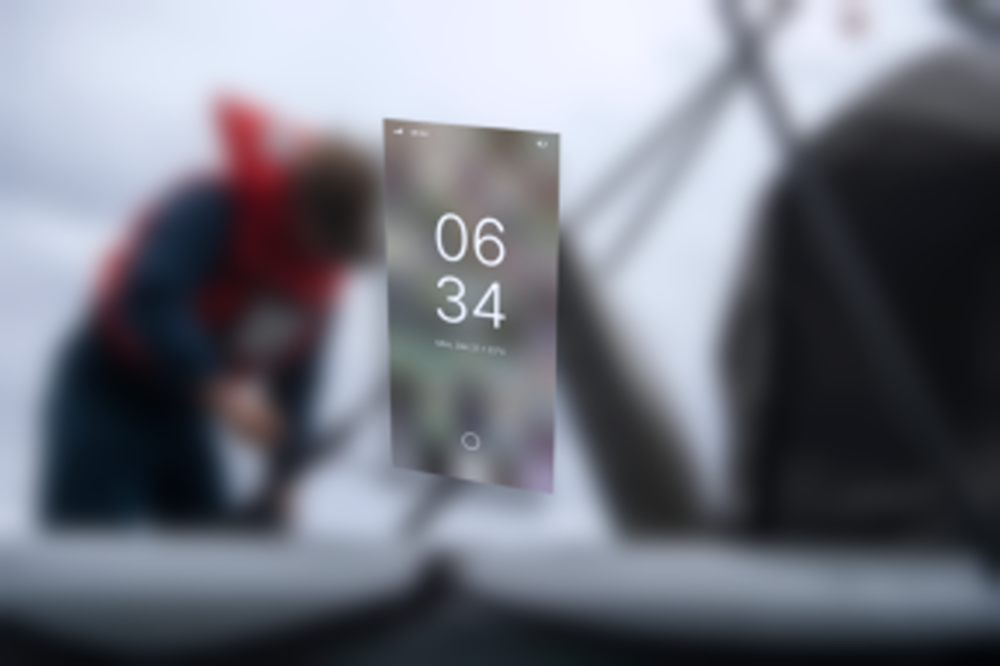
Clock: 6.34
